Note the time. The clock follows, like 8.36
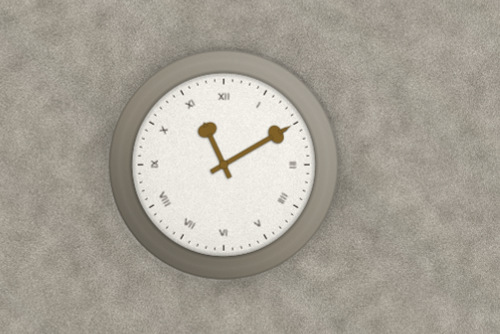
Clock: 11.10
